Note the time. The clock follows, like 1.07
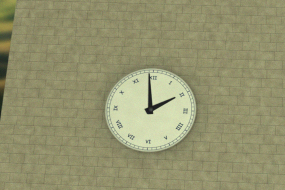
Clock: 1.59
